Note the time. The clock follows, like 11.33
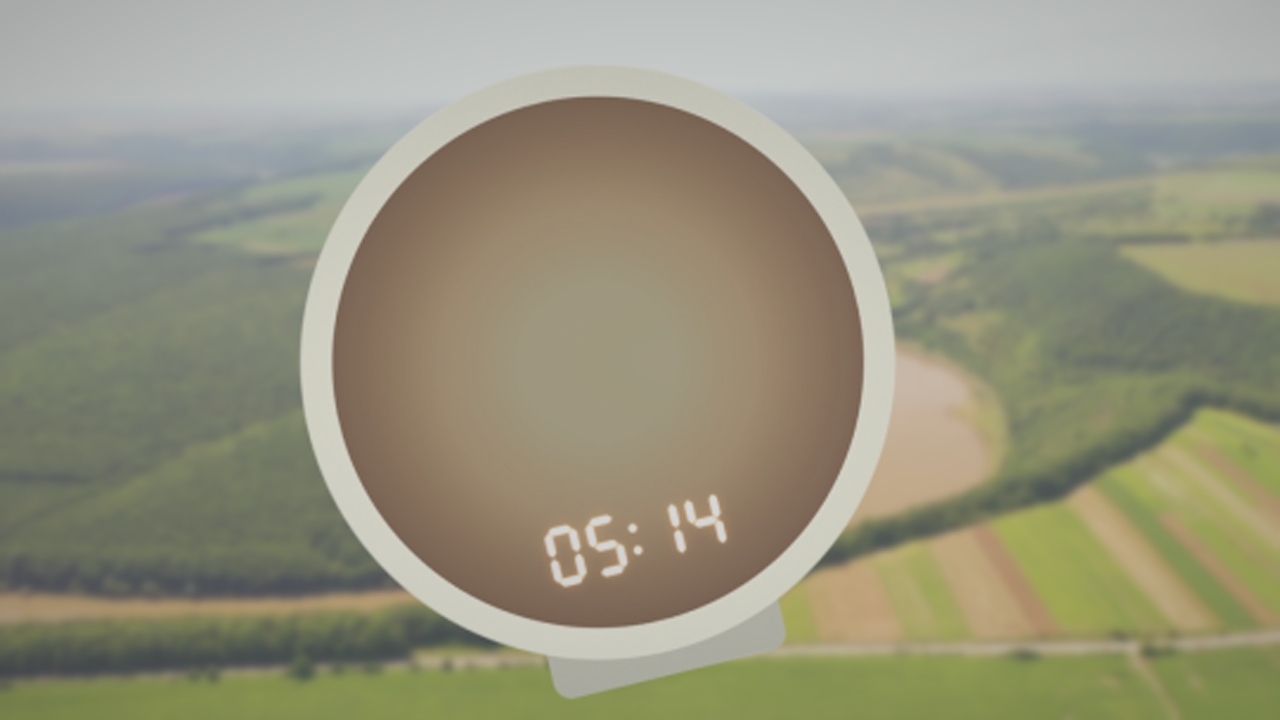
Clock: 5.14
